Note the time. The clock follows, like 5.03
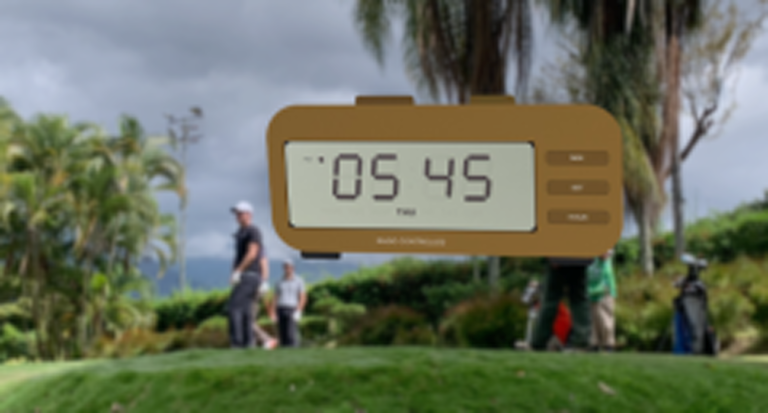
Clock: 5.45
